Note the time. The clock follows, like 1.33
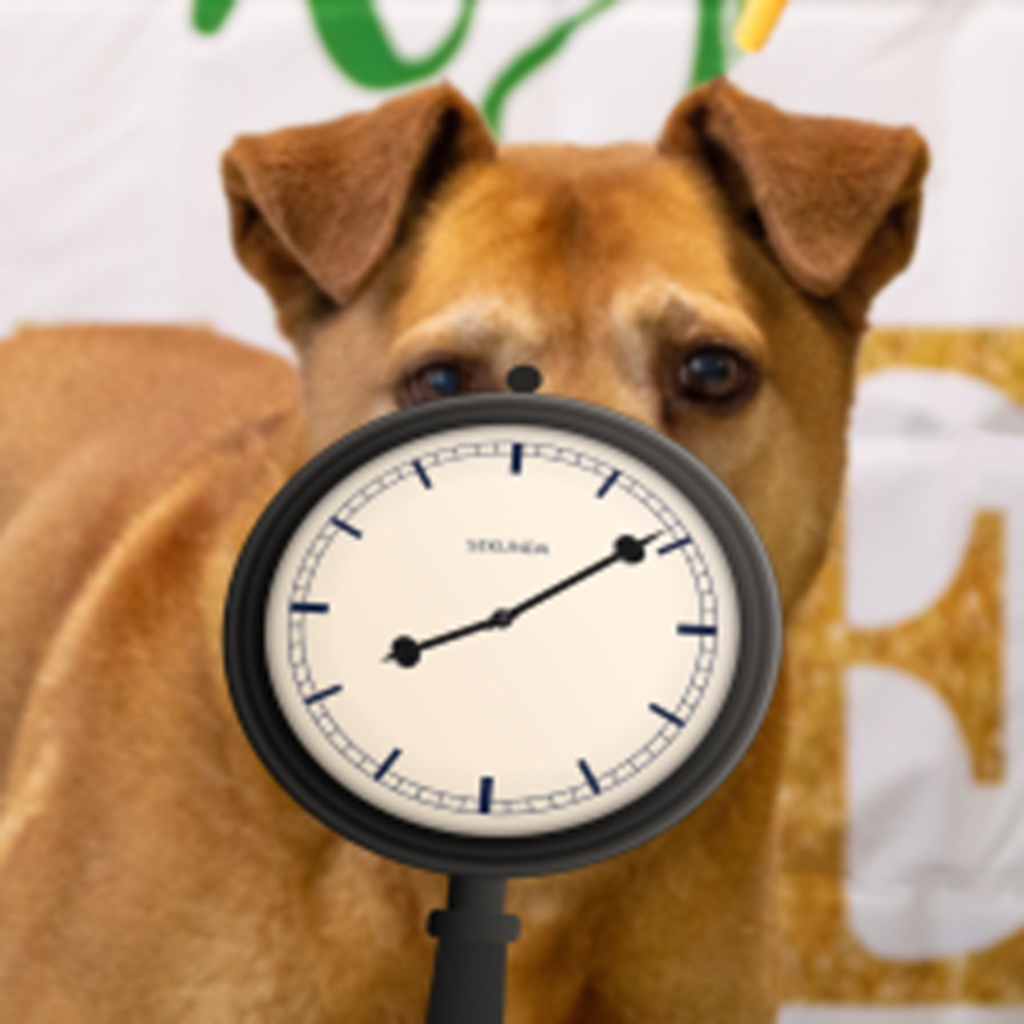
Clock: 8.09
